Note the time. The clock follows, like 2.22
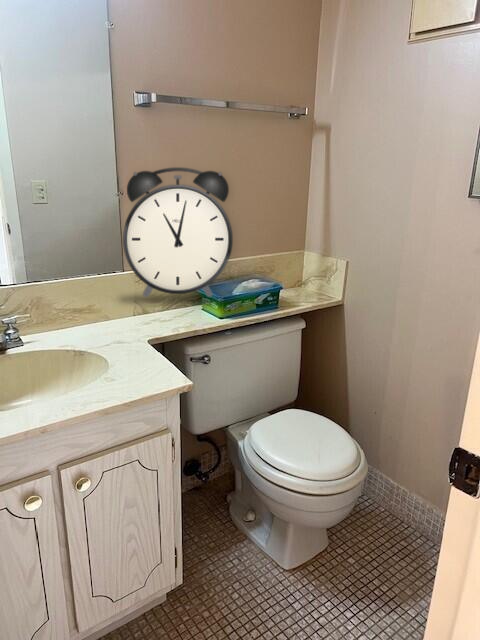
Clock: 11.02
